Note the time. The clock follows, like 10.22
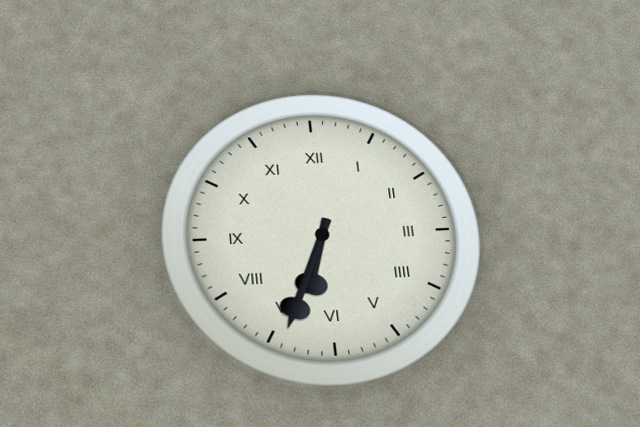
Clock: 6.34
